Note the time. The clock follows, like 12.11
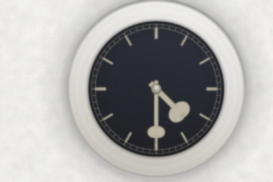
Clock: 4.30
